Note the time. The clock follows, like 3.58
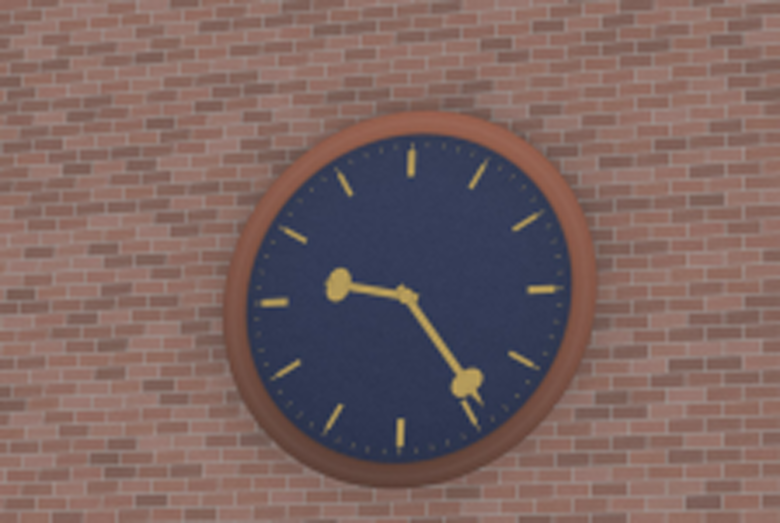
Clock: 9.24
